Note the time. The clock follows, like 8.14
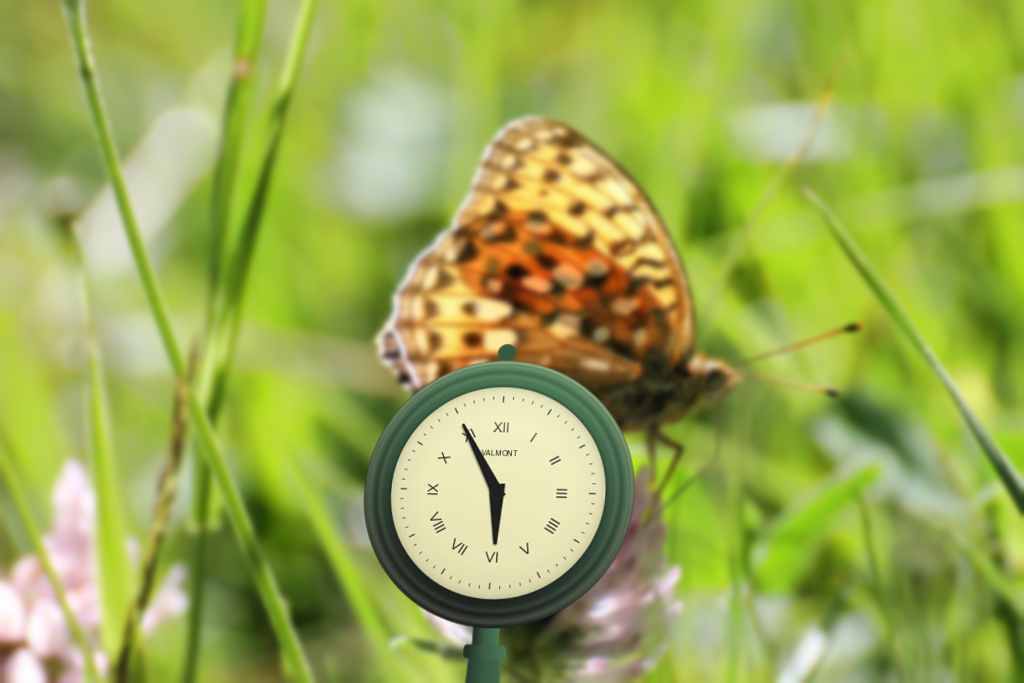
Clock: 5.55
